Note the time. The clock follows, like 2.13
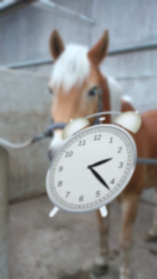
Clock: 2.22
